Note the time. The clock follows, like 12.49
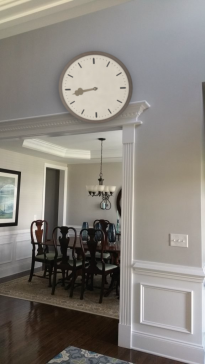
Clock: 8.43
